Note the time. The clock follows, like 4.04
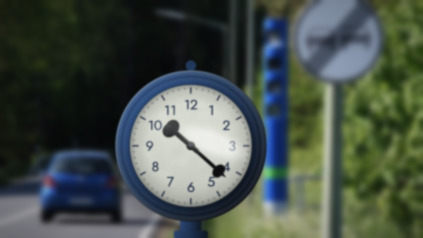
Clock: 10.22
